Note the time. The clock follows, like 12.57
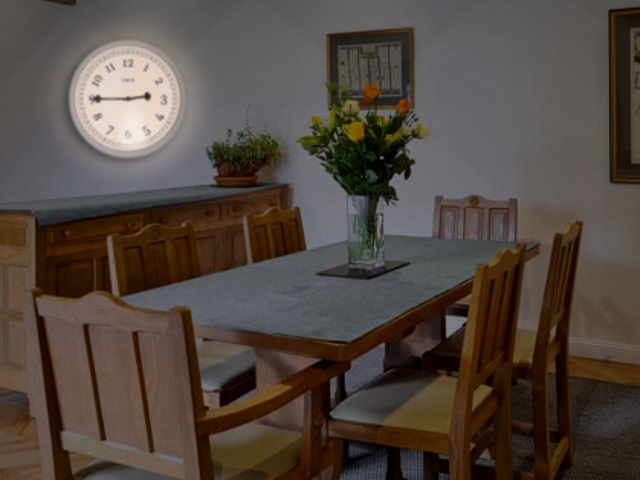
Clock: 2.45
